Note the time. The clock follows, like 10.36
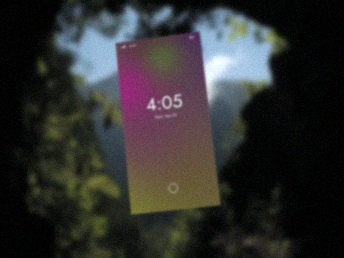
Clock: 4.05
